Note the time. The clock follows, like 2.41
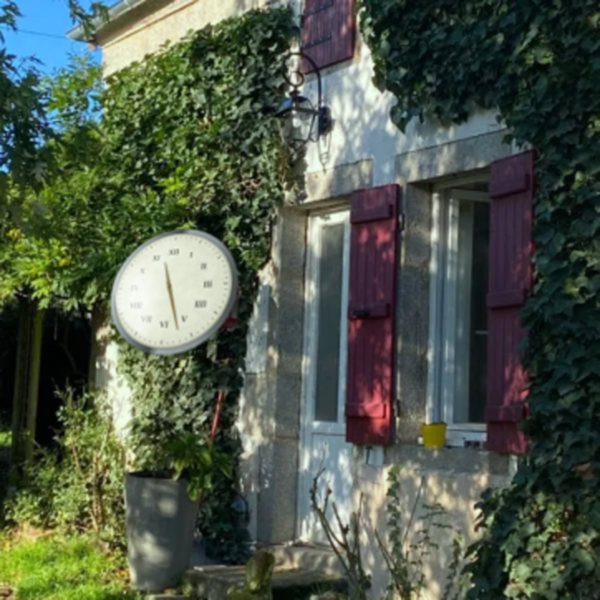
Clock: 11.27
